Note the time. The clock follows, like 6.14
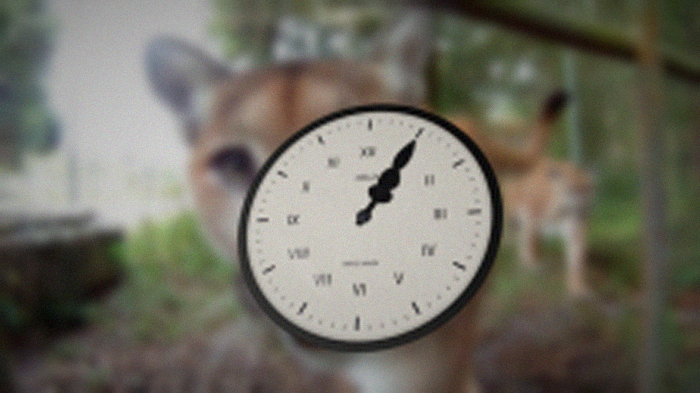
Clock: 1.05
